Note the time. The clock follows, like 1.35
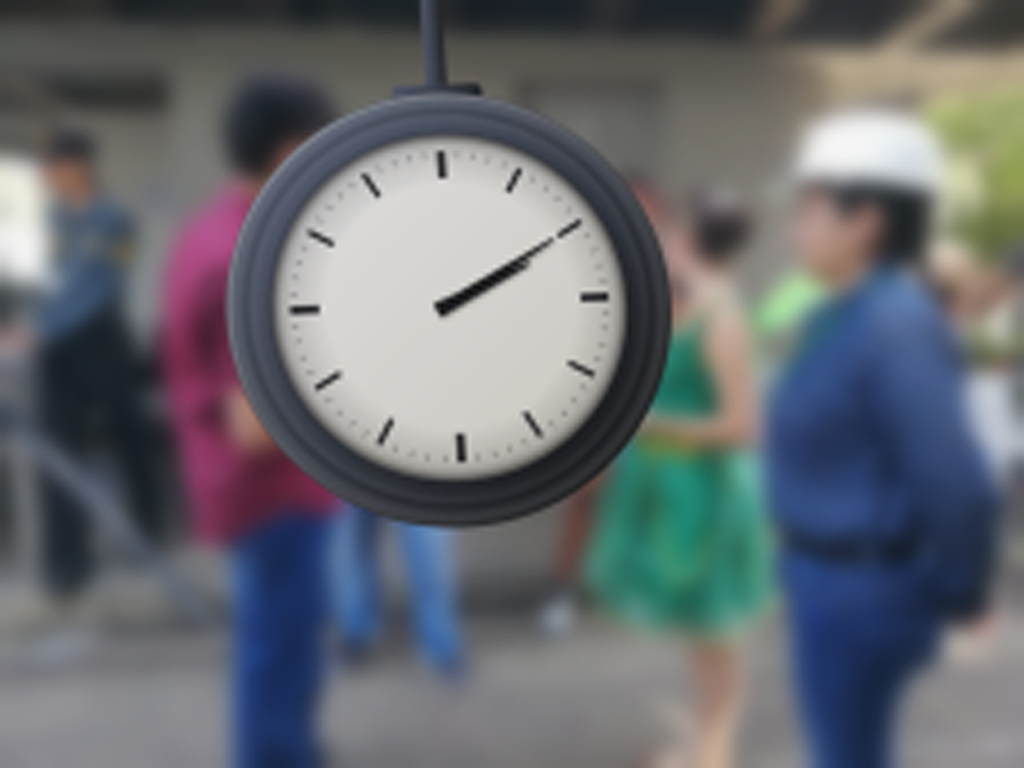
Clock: 2.10
